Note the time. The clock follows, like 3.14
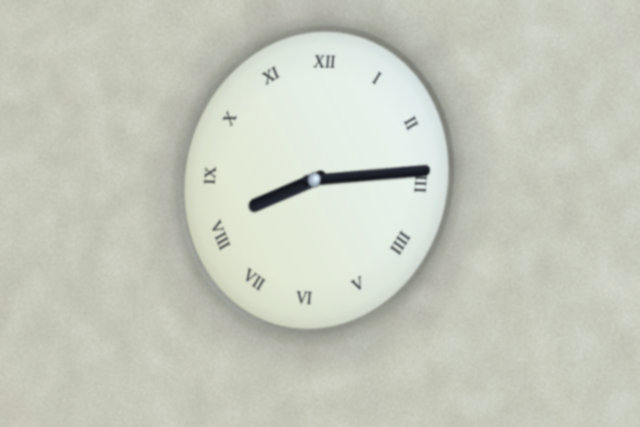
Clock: 8.14
